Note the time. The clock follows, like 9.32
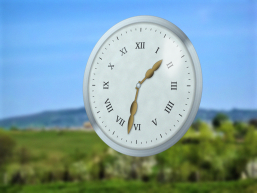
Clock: 1.32
